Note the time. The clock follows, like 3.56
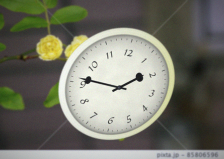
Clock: 1.46
